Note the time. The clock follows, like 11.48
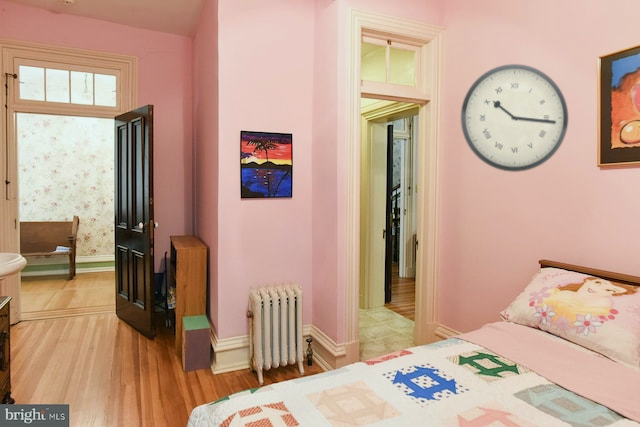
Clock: 10.16
